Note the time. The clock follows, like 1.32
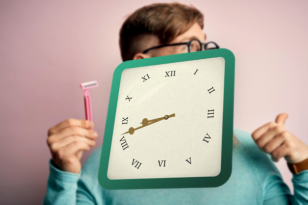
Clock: 8.42
